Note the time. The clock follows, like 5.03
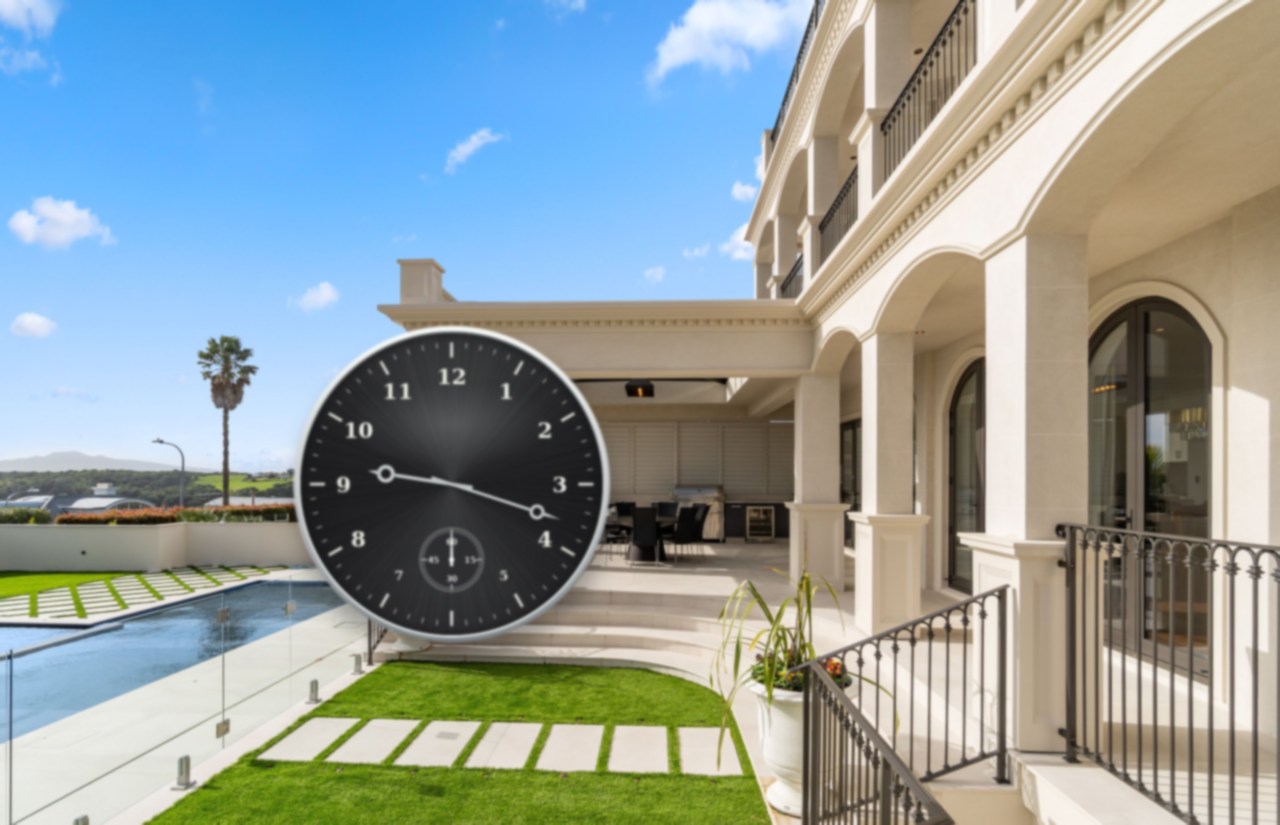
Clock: 9.18
